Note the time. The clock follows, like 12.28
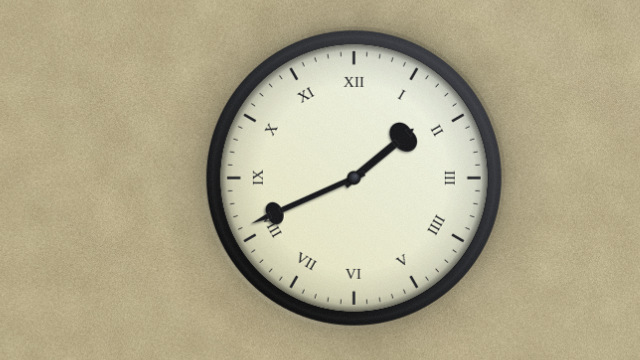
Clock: 1.41
